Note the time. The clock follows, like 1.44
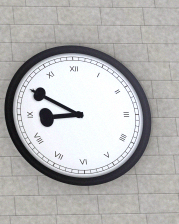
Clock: 8.50
